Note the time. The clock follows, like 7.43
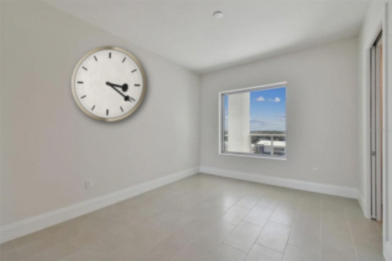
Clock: 3.21
